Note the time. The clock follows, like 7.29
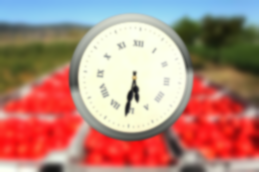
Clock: 5.31
